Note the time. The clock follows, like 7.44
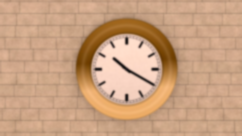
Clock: 10.20
